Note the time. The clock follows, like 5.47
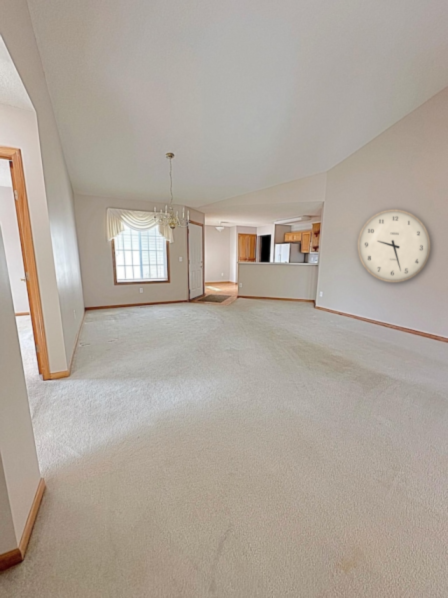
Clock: 9.27
